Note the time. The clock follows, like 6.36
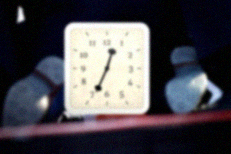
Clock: 12.34
